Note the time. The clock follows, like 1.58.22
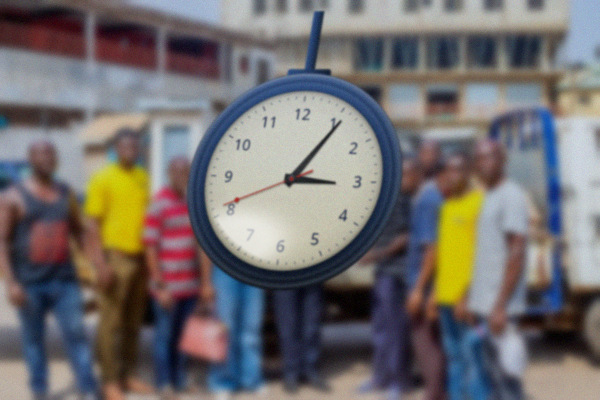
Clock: 3.05.41
